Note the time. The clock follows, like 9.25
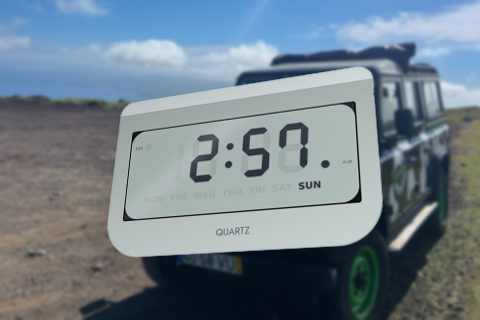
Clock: 2.57
